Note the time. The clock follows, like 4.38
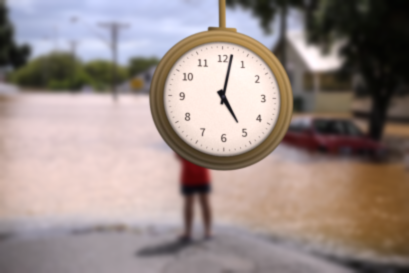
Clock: 5.02
